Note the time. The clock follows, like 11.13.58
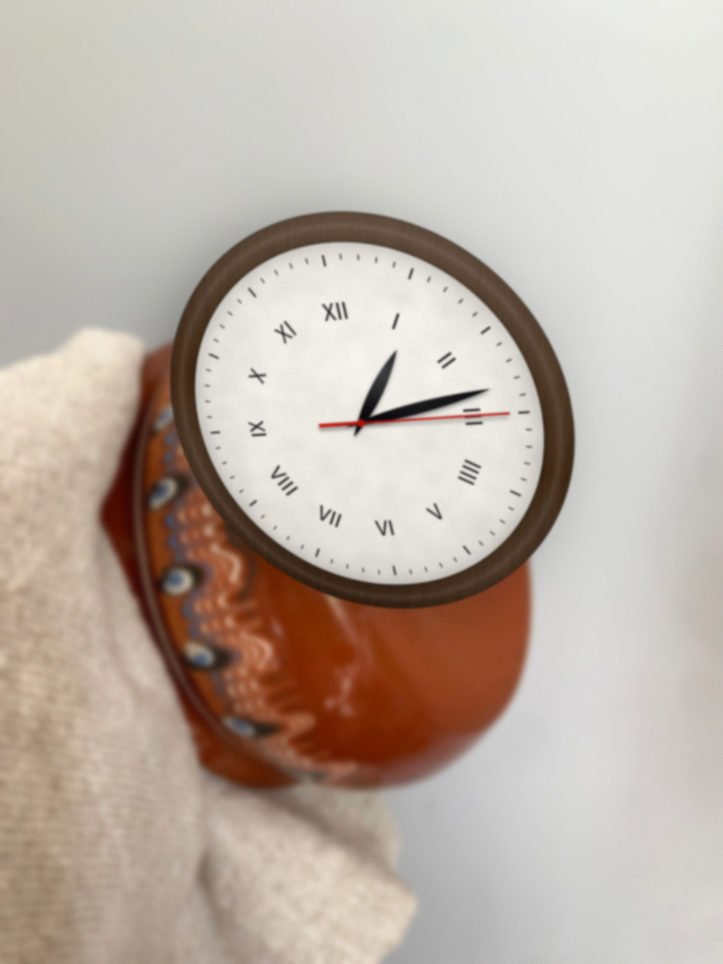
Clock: 1.13.15
